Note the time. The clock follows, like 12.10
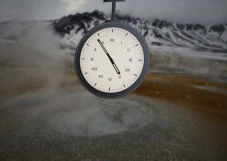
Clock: 4.54
